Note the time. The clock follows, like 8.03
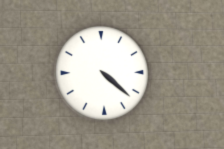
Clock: 4.22
